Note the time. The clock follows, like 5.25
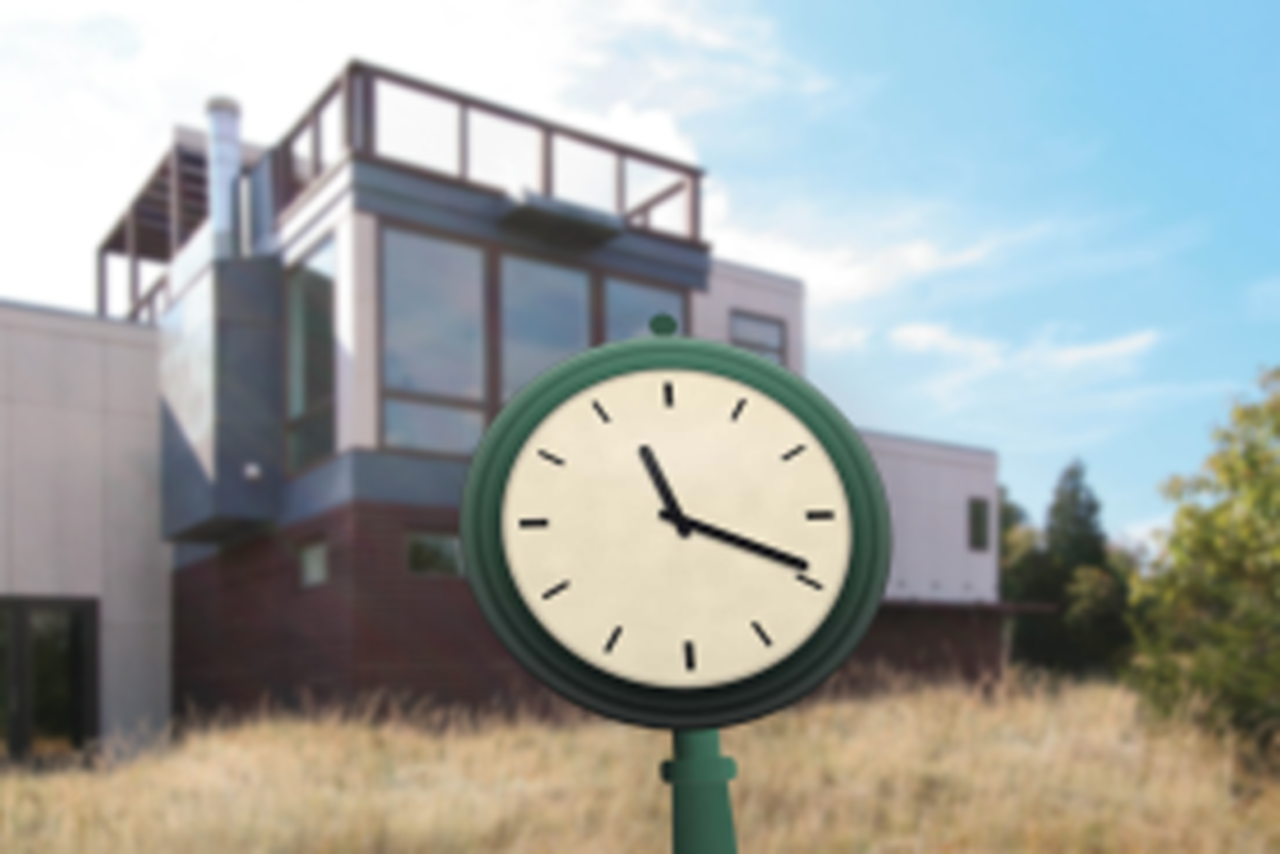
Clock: 11.19
